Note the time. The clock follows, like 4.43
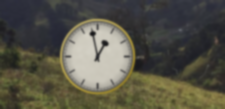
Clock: 12.58
